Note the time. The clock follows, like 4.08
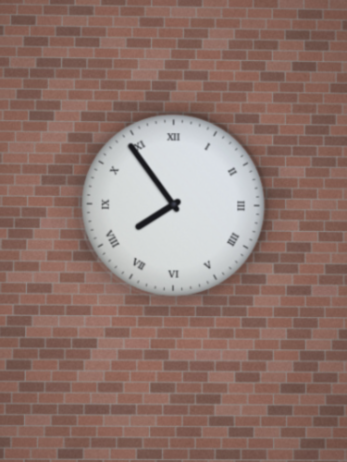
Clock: 7.54
